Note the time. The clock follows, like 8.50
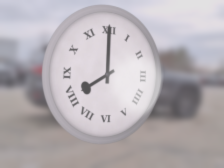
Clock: 8.00
